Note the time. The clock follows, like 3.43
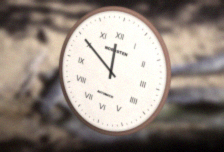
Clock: 11.50
